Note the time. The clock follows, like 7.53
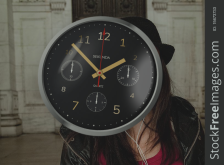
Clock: 1.52
